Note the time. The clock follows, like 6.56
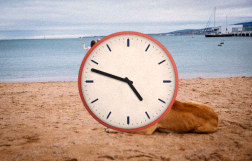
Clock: 4.48
